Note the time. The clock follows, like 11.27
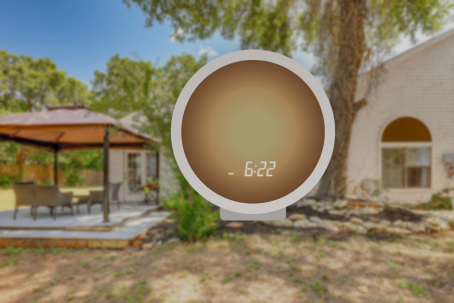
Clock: 6.22
